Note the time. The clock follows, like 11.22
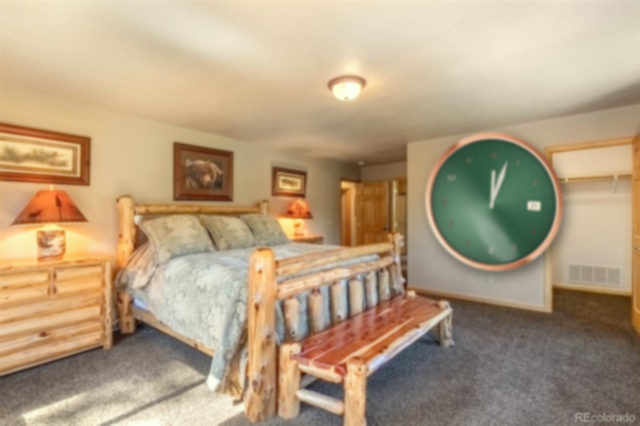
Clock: 12.03
